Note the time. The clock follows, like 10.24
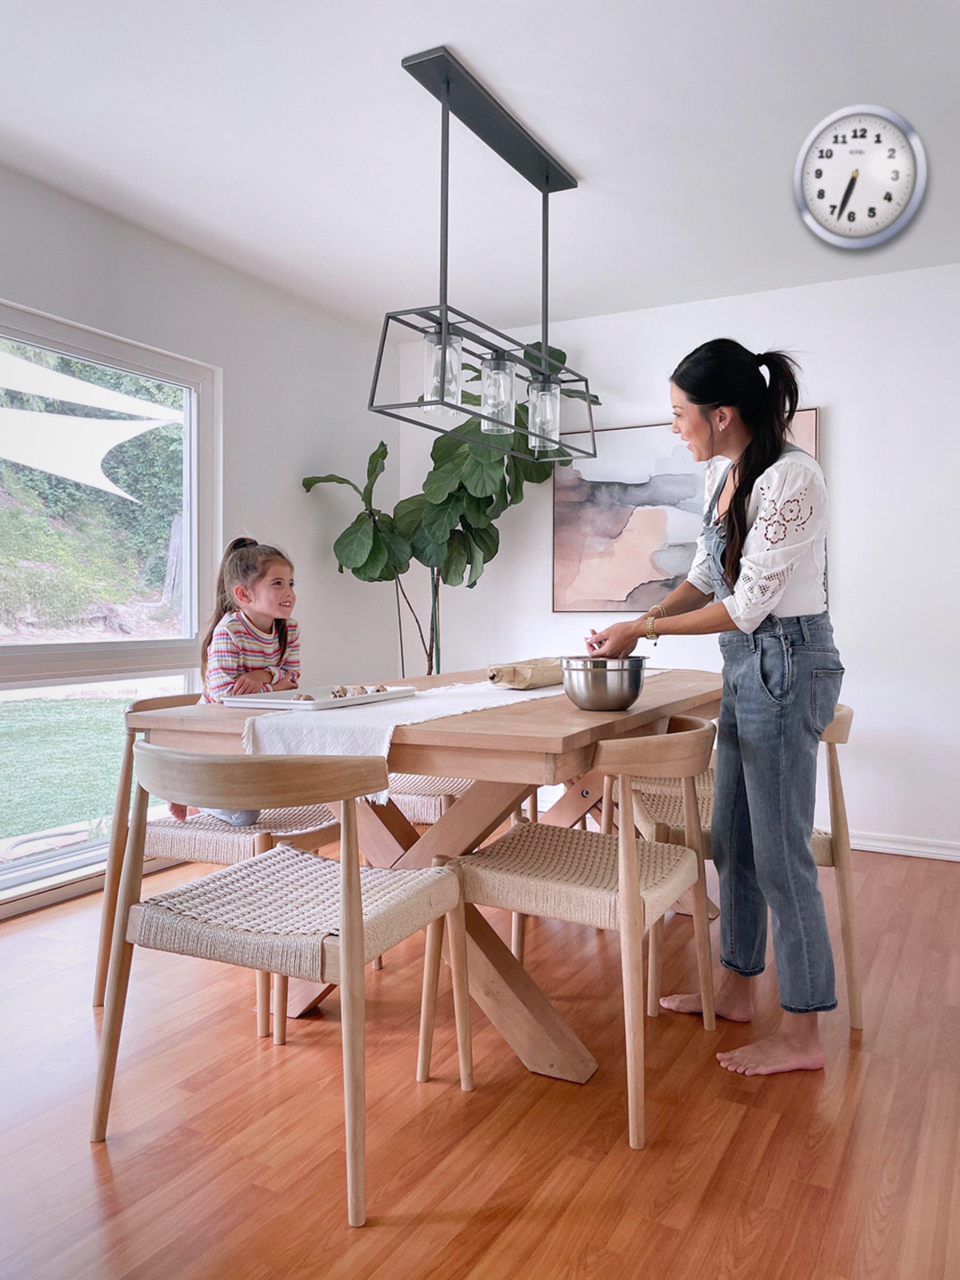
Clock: 6.33
